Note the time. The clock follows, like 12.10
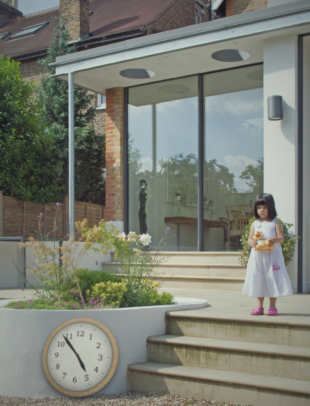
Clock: 4.53
